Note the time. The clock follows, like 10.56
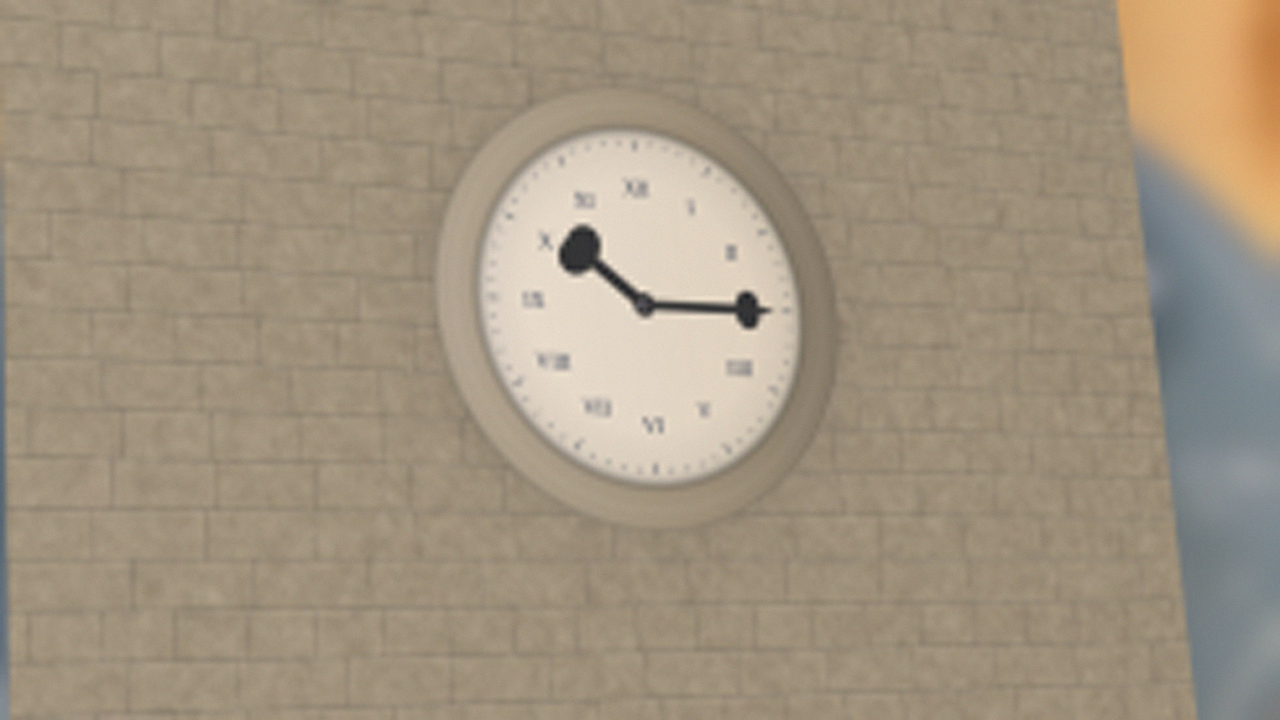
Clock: 10.15
